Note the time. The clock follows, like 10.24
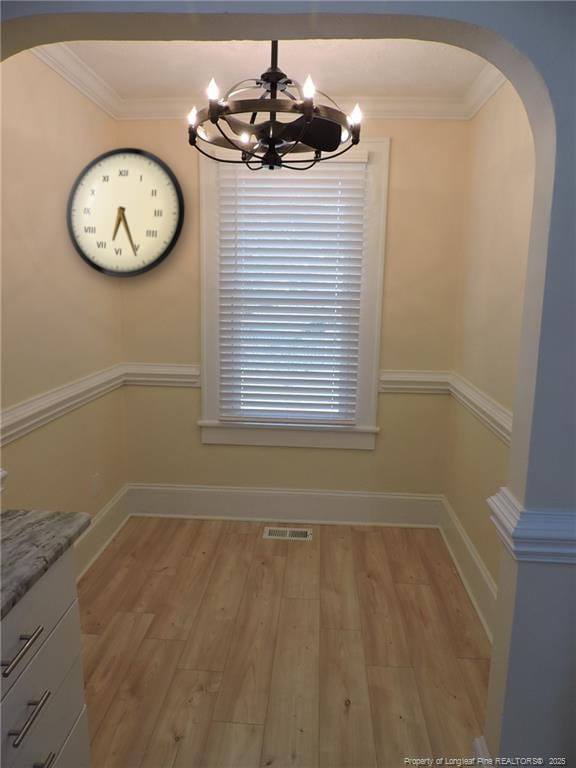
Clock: 6.26
